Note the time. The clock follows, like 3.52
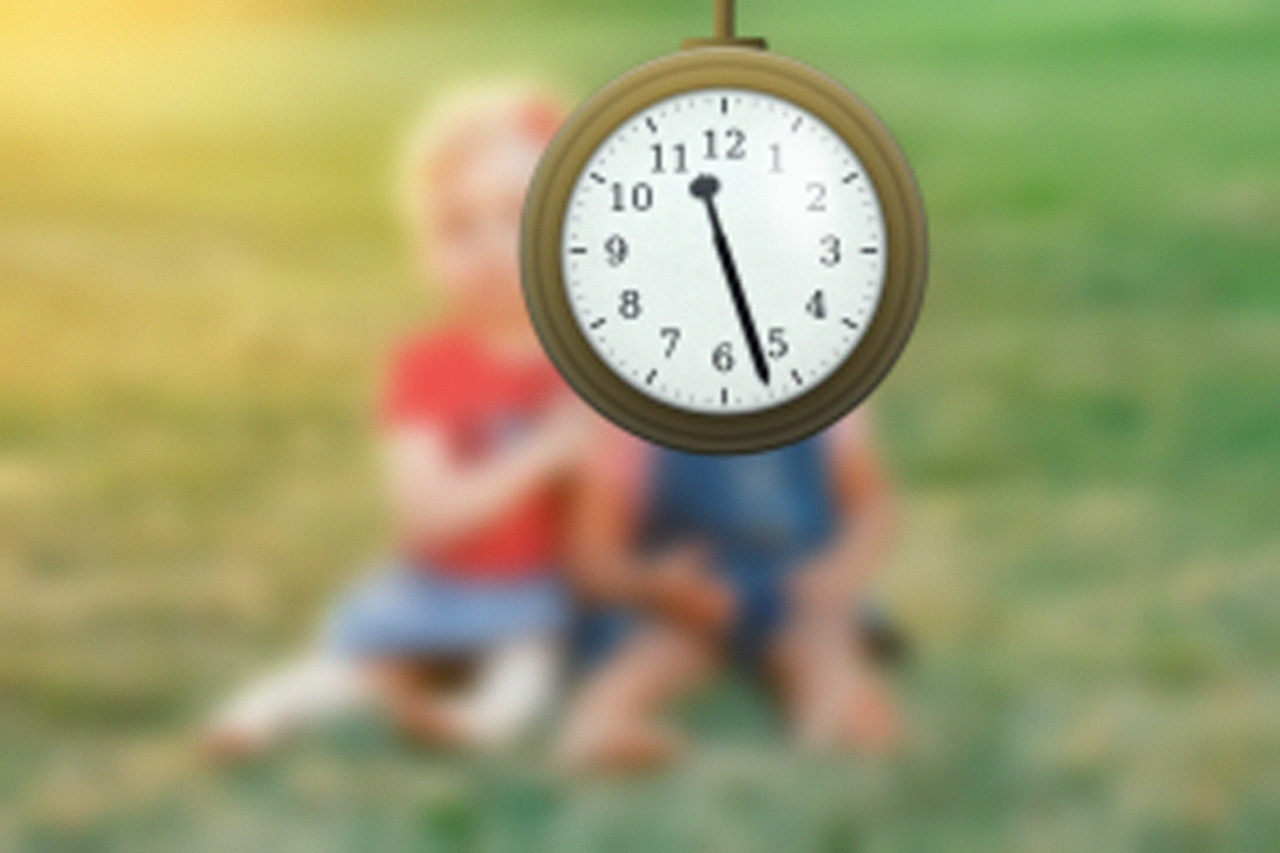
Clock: 11.27
